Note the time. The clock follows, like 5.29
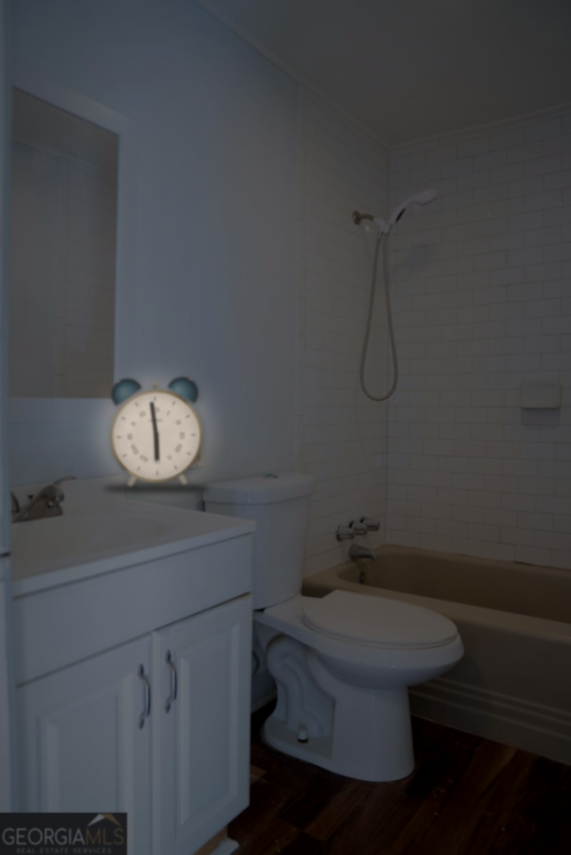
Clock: 5.59
